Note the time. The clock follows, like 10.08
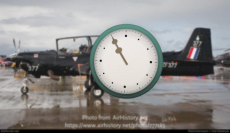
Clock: 10.55
